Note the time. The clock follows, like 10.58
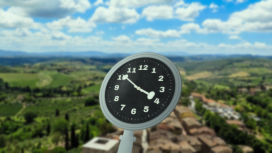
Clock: 3.51
